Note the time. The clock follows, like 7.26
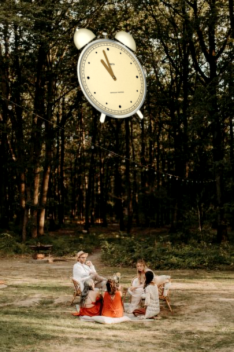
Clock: 10.58
